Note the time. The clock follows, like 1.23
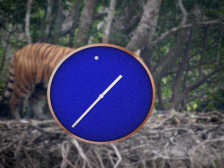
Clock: 1.38
